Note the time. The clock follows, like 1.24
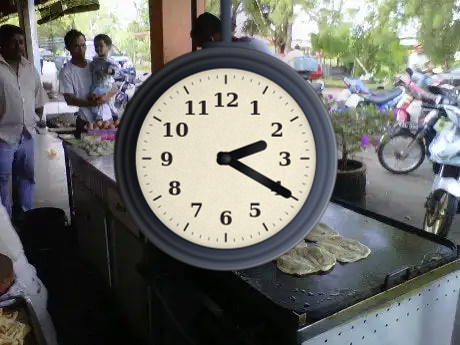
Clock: 2.20
